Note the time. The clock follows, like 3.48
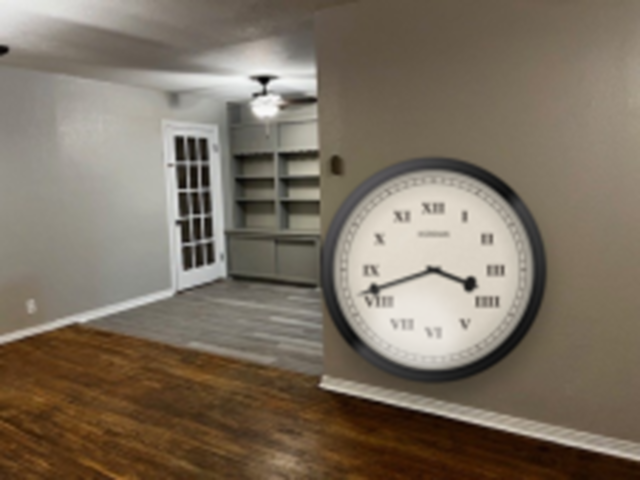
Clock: 3.42
